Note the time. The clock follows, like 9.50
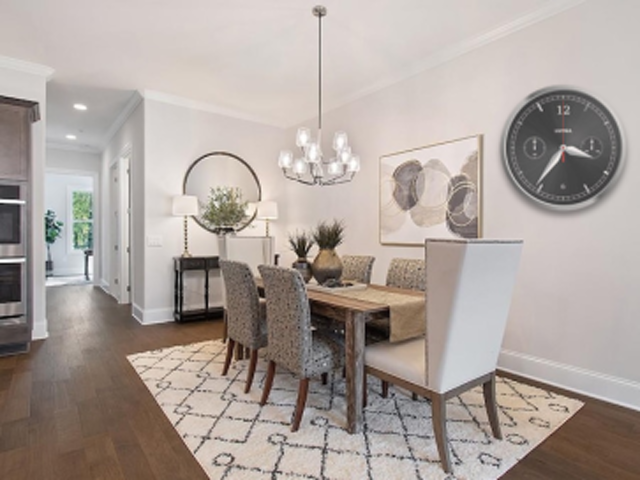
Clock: 3.36
